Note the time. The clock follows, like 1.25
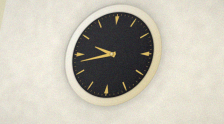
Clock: 9.43
